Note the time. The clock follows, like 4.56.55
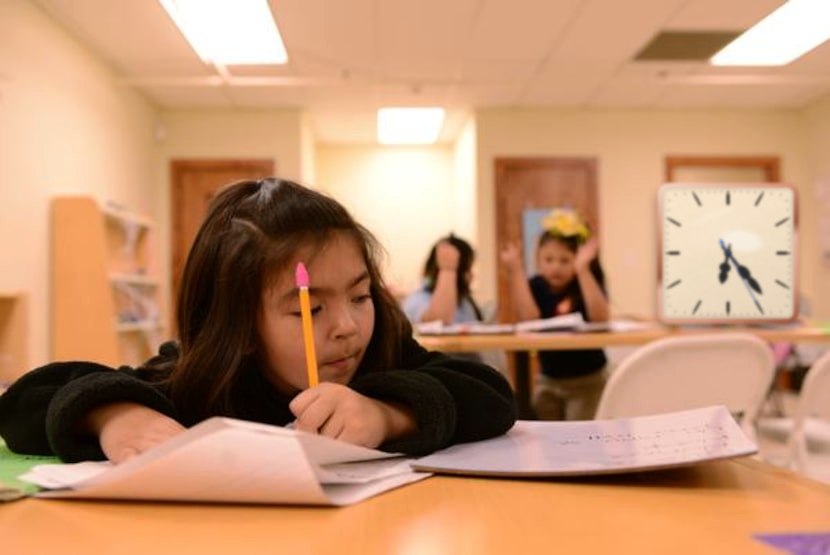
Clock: 6.23.25
